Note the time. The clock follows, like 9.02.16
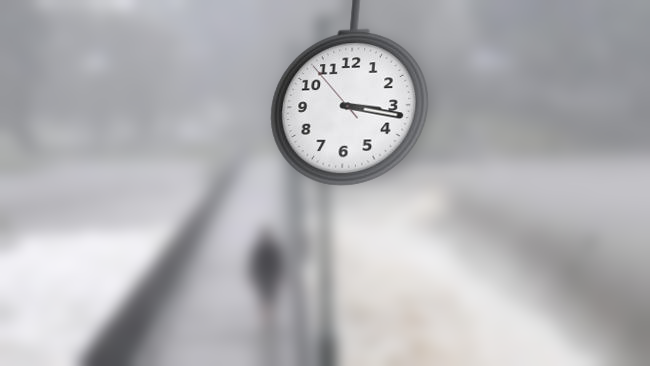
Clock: 3.16.53
